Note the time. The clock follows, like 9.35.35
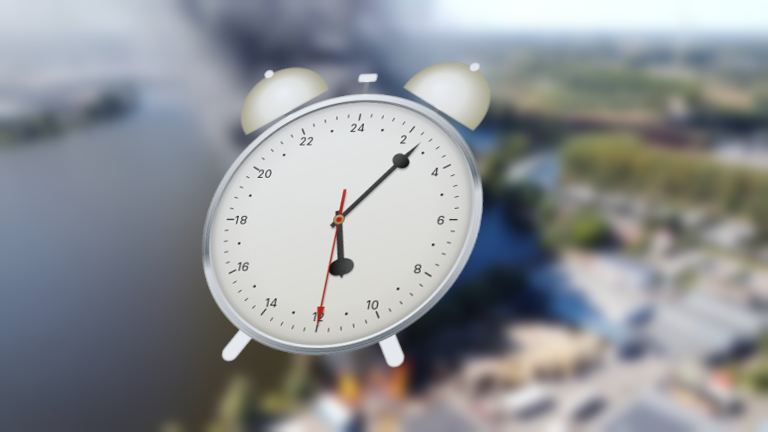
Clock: 11.06.30
